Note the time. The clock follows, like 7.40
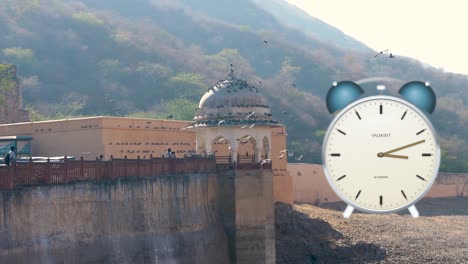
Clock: 3.12
